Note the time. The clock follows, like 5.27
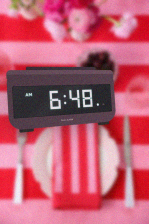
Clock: 6.48
